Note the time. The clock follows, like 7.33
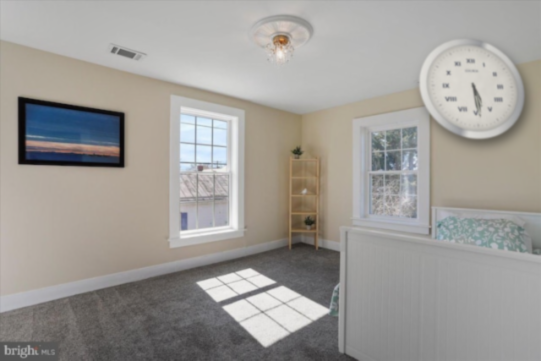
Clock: 5.29
